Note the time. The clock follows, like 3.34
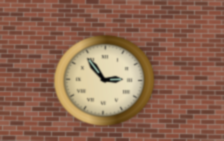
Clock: 2.54
